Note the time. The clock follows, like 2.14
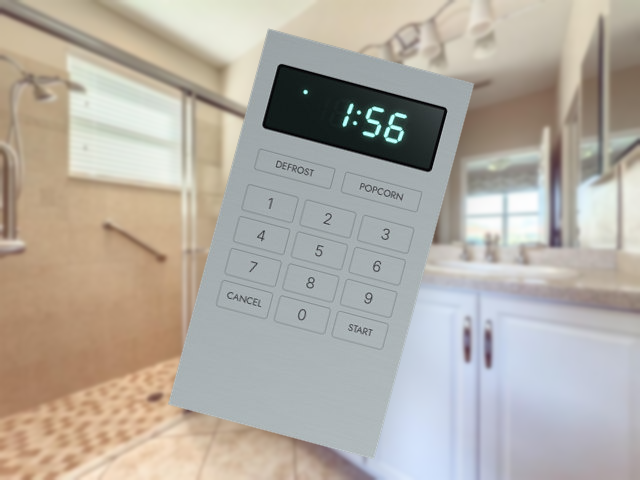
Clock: 1.56
